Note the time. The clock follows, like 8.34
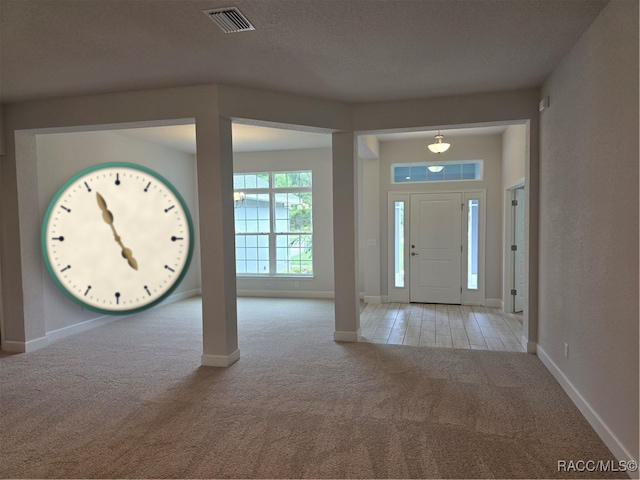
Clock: 4.56
